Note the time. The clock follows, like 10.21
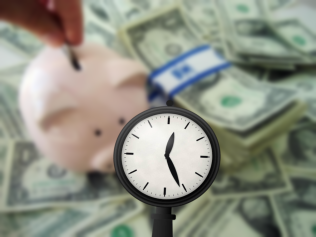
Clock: 12.26
